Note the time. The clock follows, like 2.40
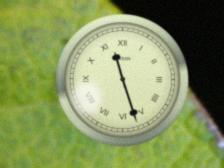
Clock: 11.27
